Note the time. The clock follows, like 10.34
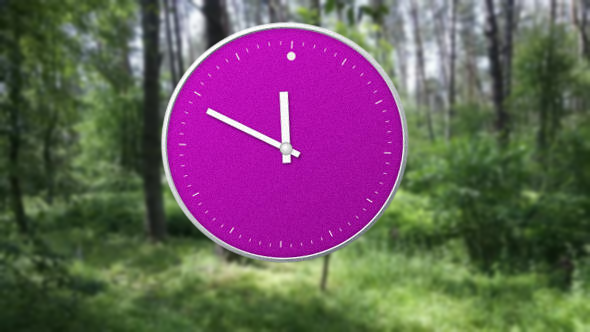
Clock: 11.49
